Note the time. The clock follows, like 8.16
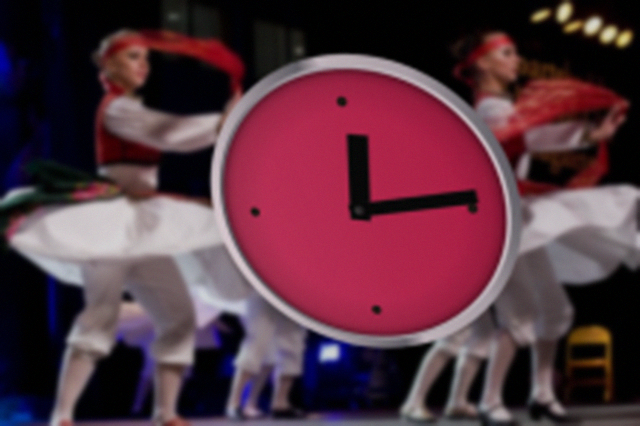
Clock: 12.14
